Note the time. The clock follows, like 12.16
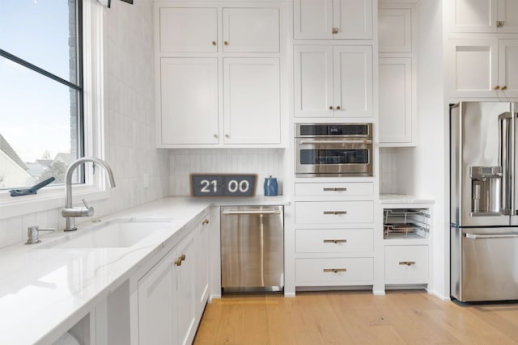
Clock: 21.00
